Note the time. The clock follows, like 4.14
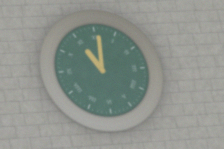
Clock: 11.01
